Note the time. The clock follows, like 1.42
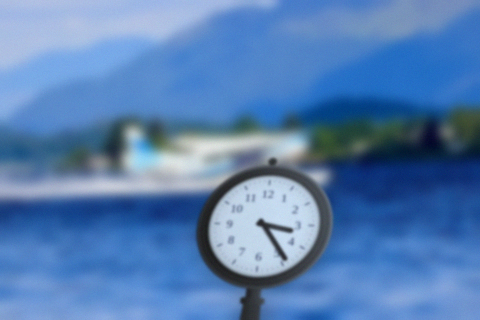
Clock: 3.24
